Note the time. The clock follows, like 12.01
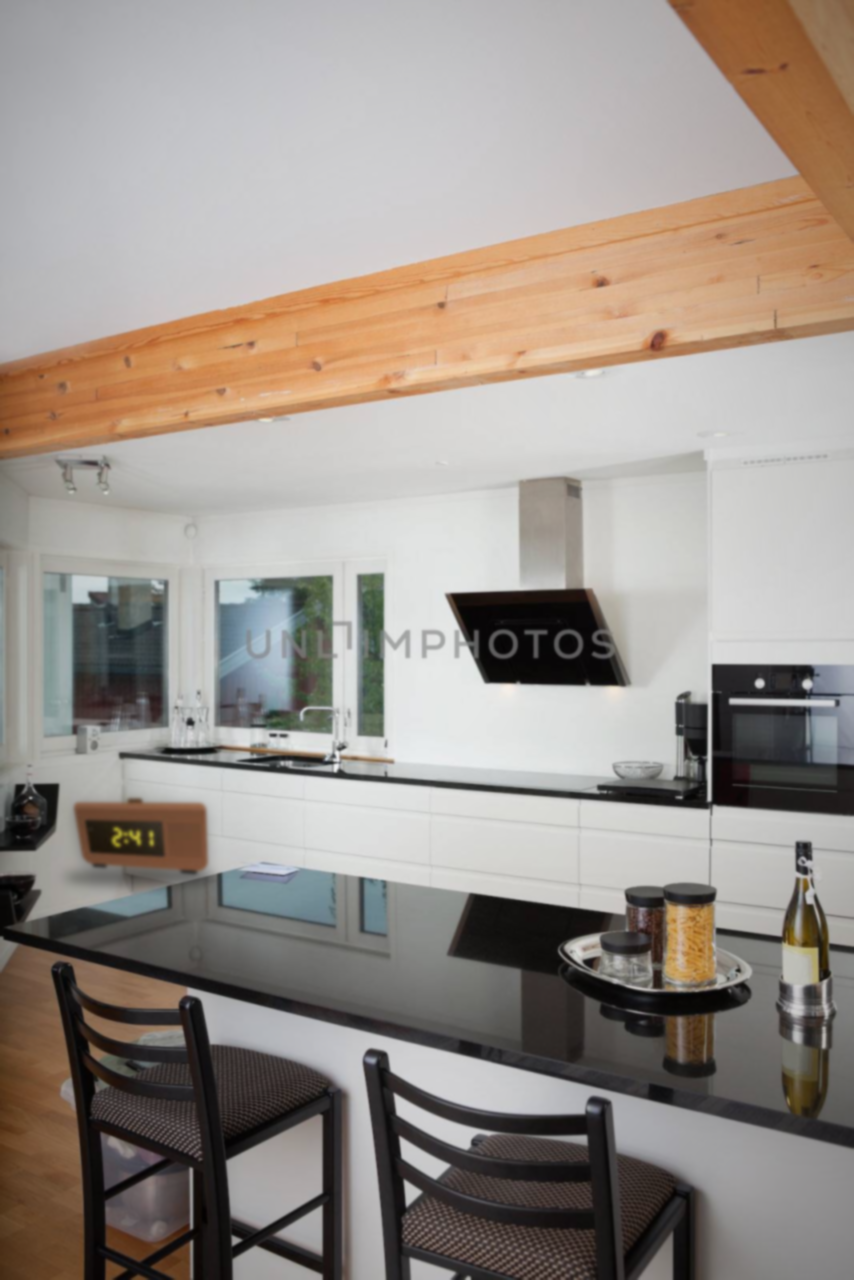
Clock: 2.41
